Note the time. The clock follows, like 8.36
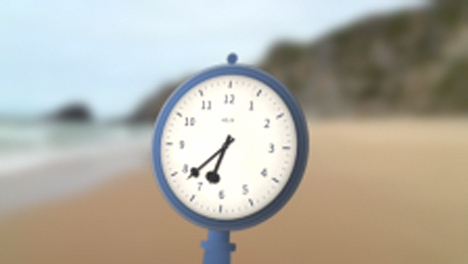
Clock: 6.38
